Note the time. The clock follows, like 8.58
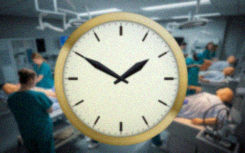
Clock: 1.50
